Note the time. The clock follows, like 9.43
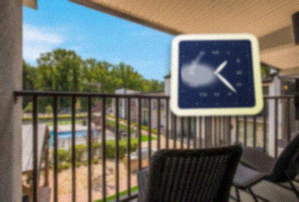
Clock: 1.23
